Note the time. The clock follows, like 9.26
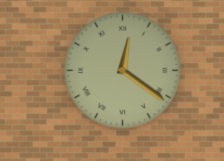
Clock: 12.21
